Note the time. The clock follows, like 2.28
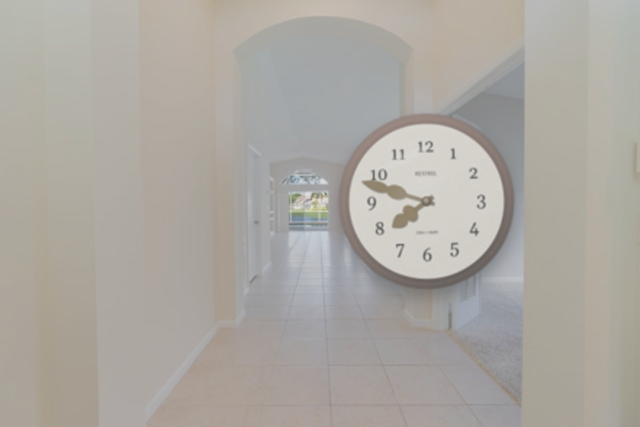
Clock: 7.48
